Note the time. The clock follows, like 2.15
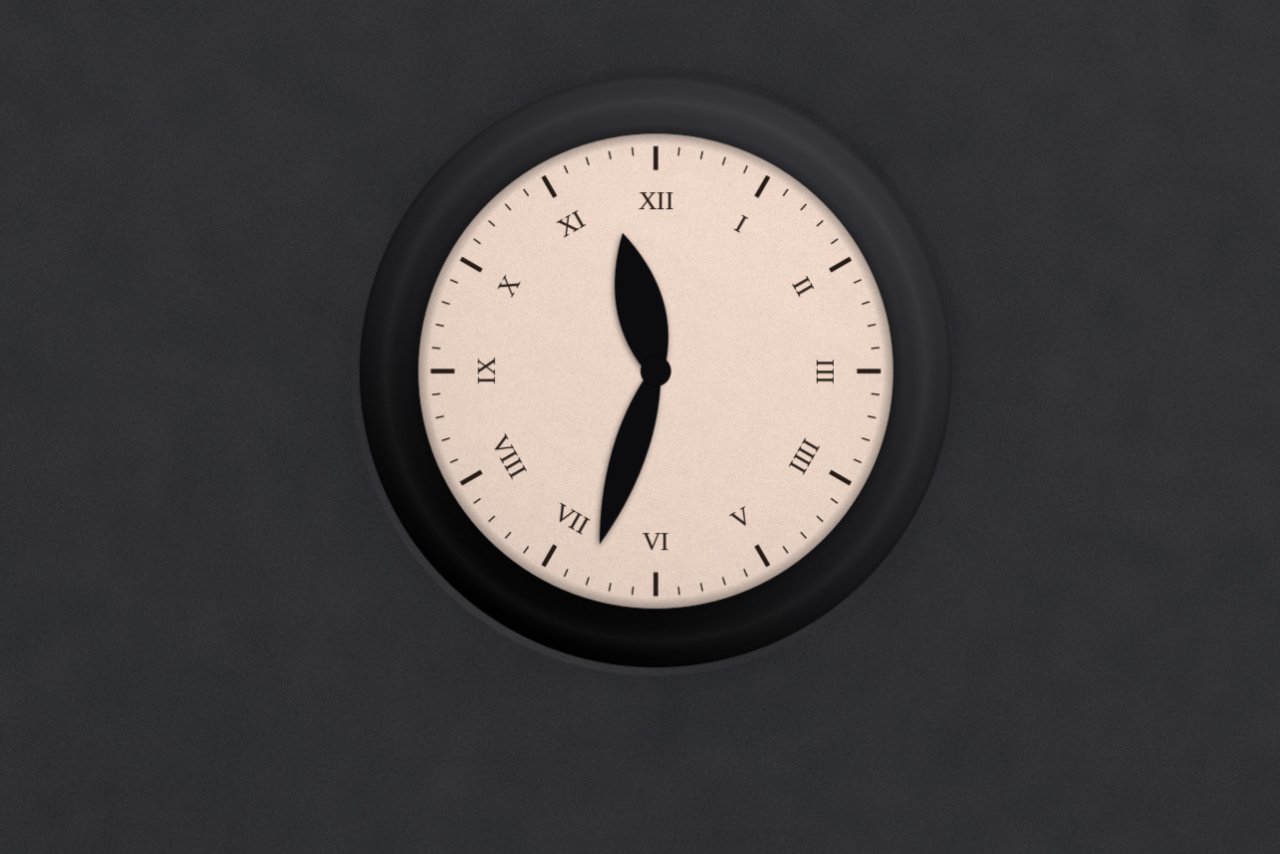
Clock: 11.33
